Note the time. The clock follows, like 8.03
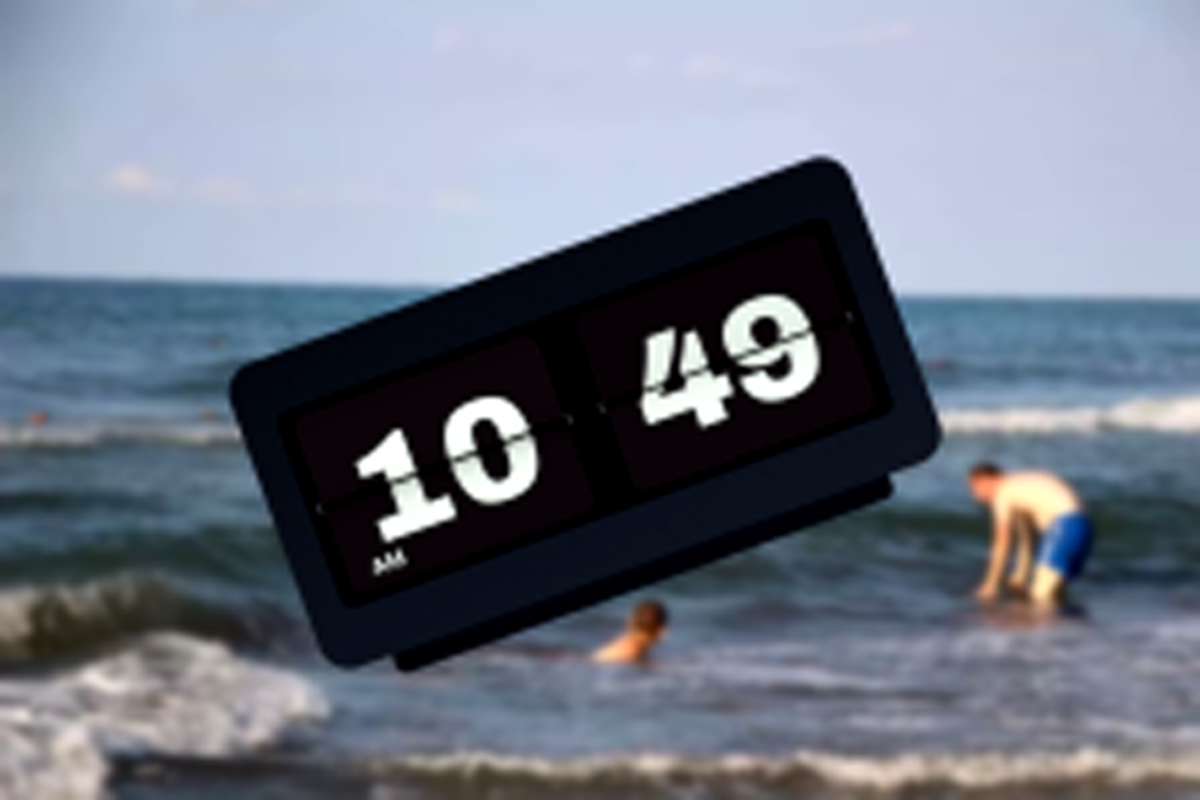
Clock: 10.49
